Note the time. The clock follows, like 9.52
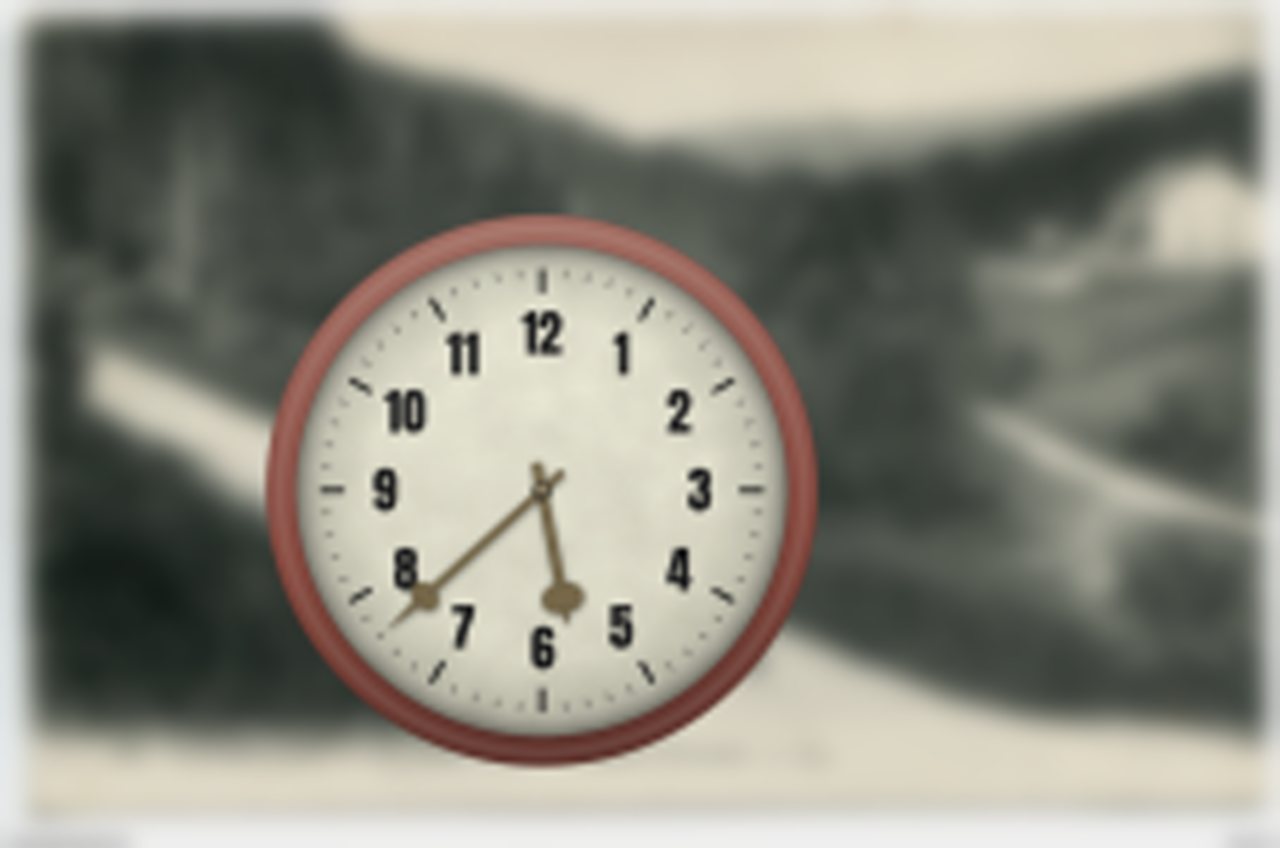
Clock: 5.38
